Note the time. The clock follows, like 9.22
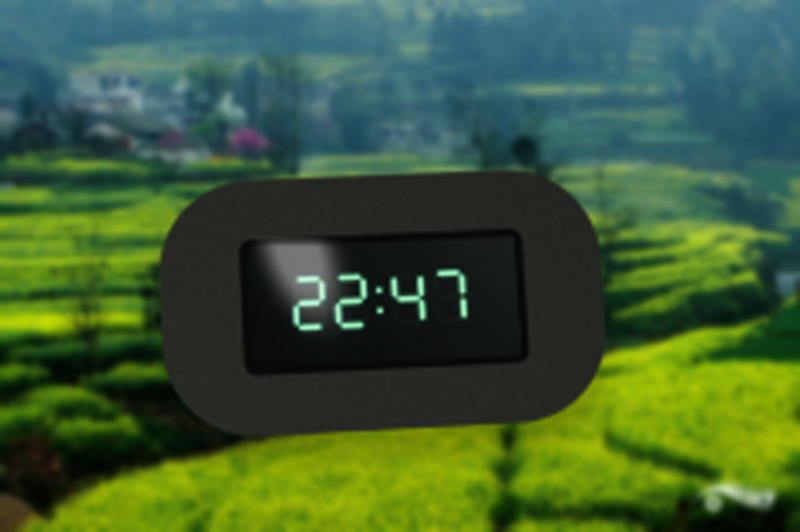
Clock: 22.47
